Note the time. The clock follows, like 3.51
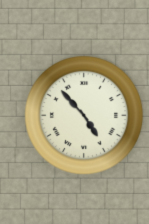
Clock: 4.53
